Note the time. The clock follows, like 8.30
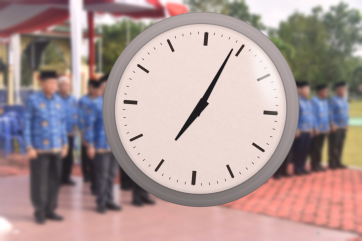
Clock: 7.04
